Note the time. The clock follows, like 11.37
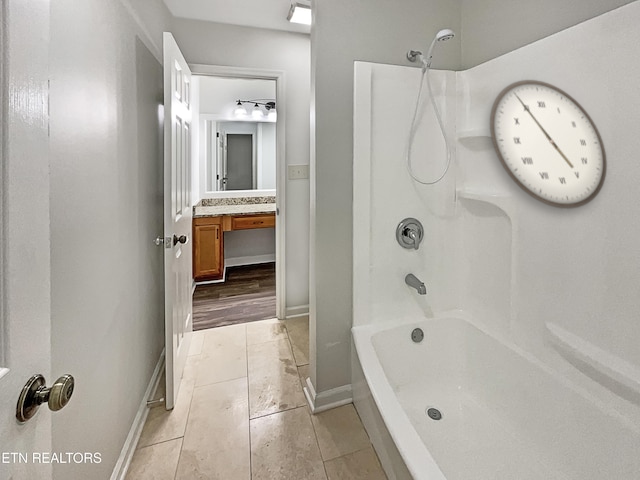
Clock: 4.55
